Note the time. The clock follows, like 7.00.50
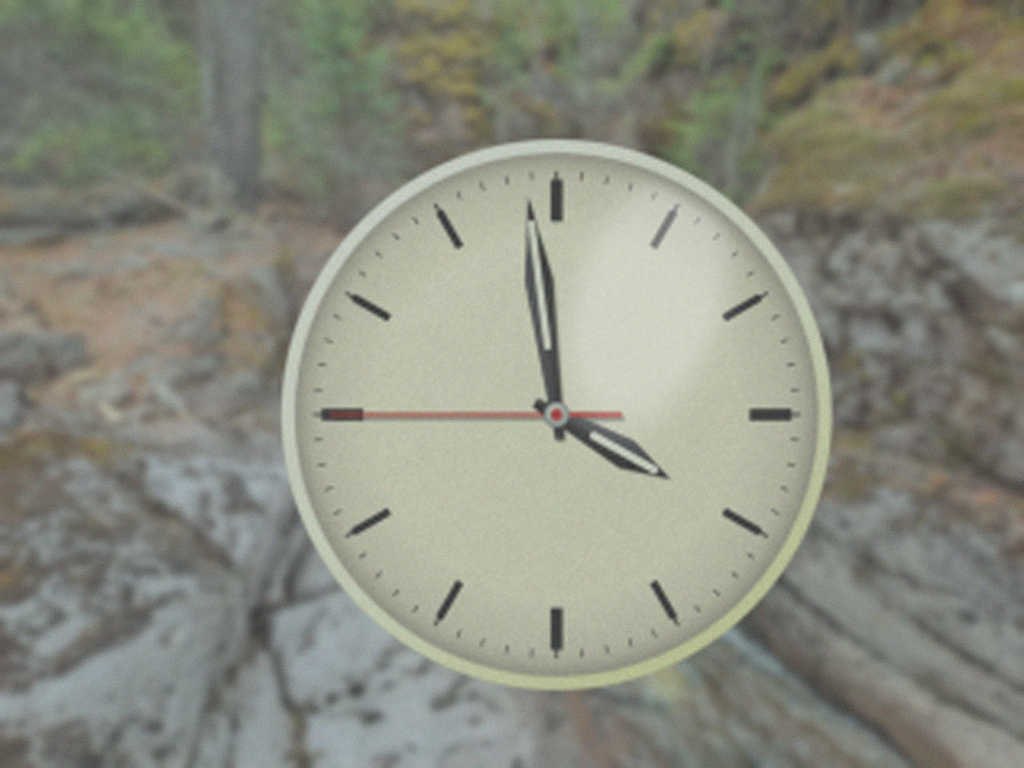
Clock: 3.58.45
